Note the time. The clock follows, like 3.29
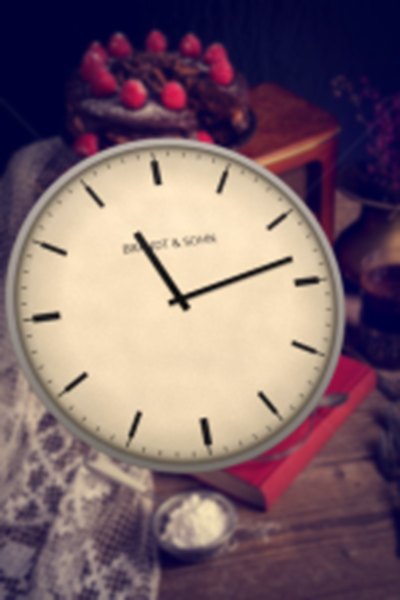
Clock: 11.13
